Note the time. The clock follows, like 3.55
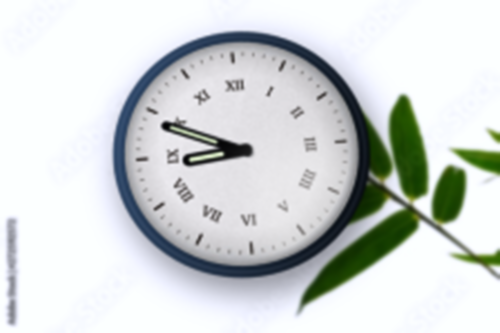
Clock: 8.49
